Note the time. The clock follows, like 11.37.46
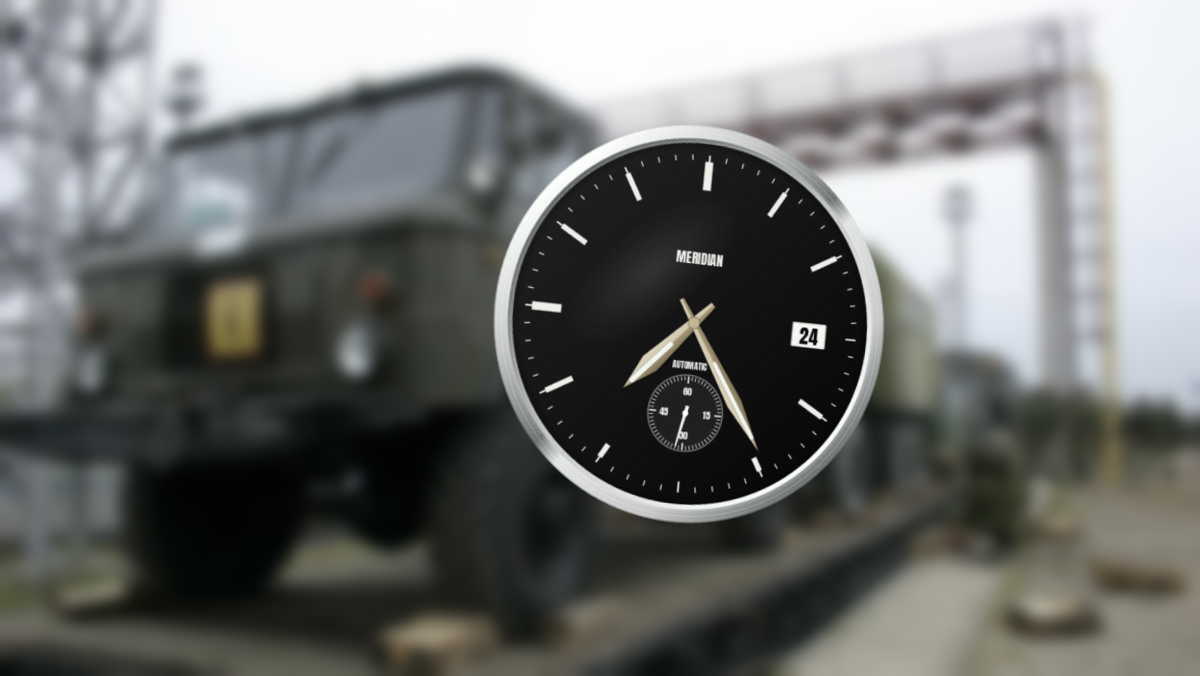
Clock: 7.24.32
